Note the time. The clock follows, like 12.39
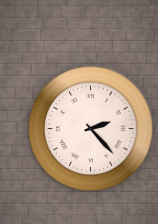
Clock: 2.23
